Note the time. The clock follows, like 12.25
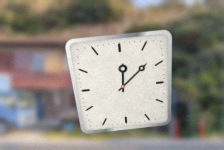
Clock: 12.08
